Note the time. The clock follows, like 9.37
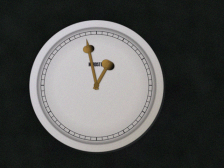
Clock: 12.58
